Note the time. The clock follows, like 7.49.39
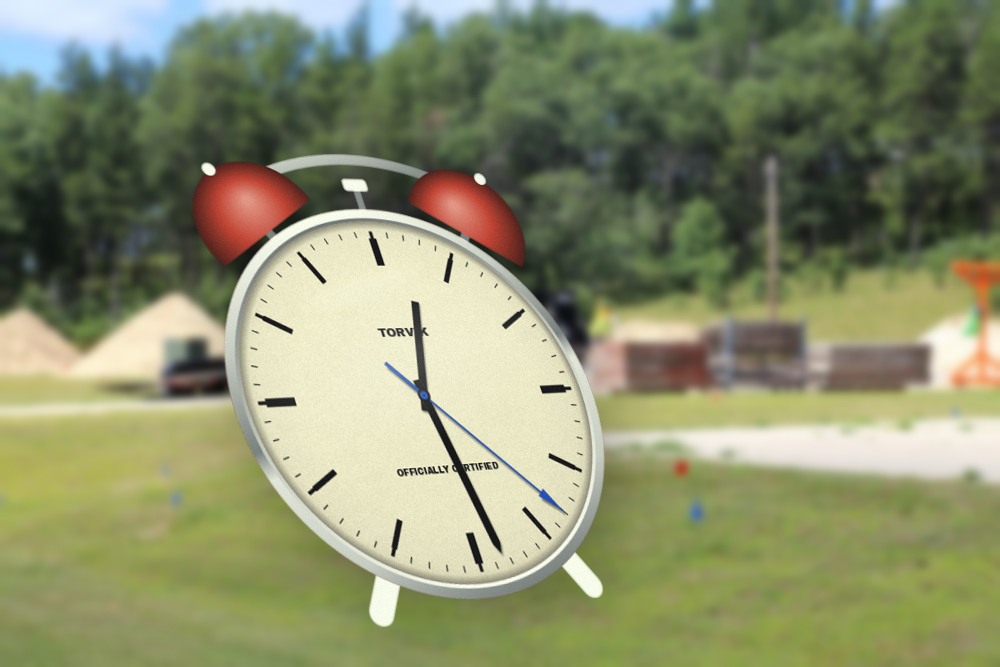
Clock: 12.28.23
